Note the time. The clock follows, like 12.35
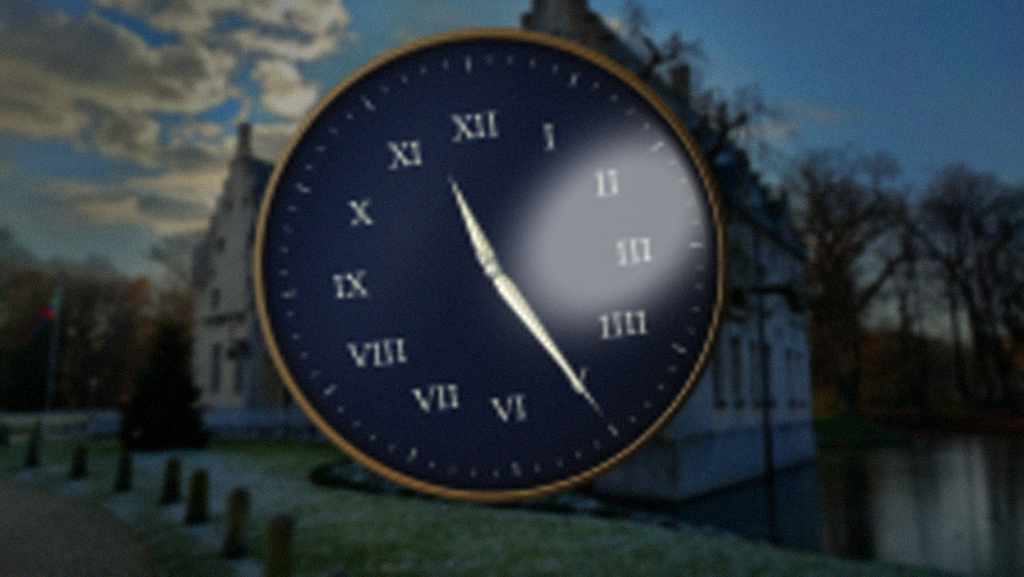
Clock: 11.25
